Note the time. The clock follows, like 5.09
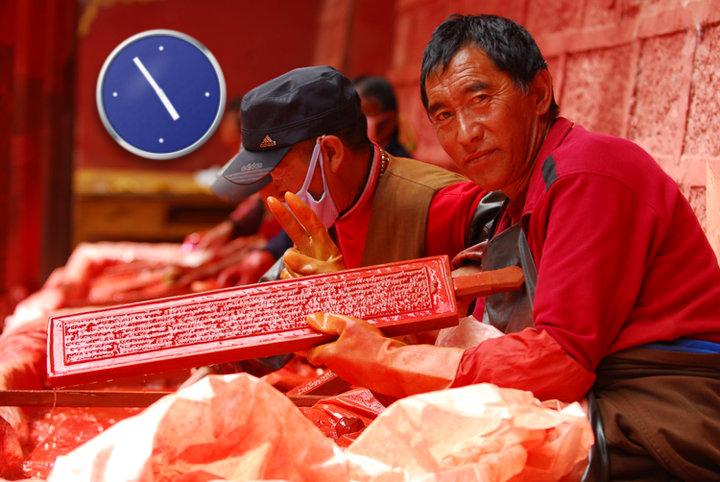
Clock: 4.54
